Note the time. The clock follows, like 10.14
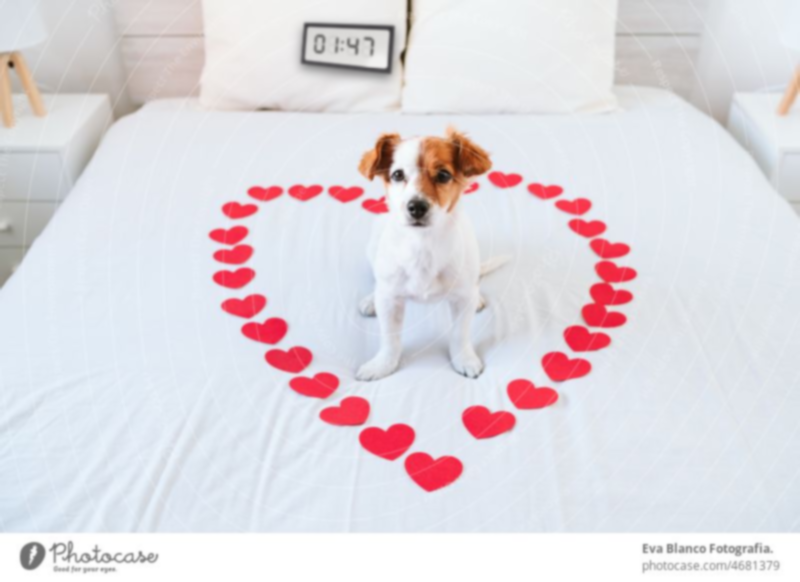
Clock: 1.47
